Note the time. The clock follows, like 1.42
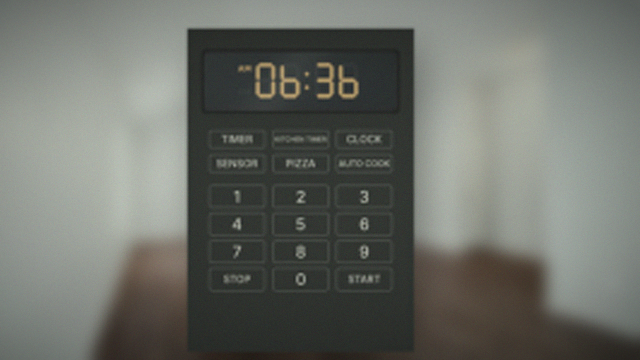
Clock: 6.36
